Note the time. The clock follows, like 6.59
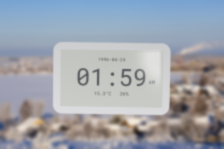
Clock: 1.59
